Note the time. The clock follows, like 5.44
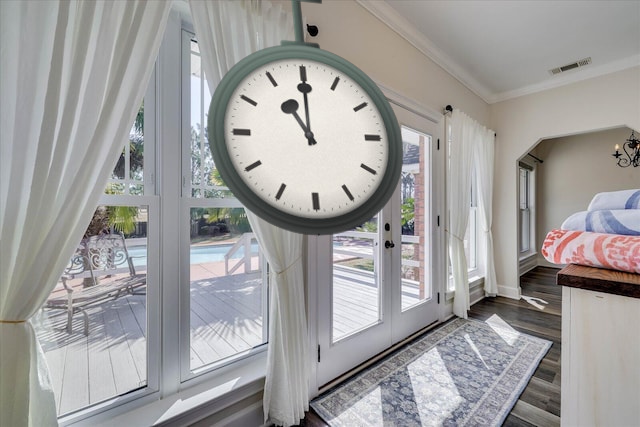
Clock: 11.00
